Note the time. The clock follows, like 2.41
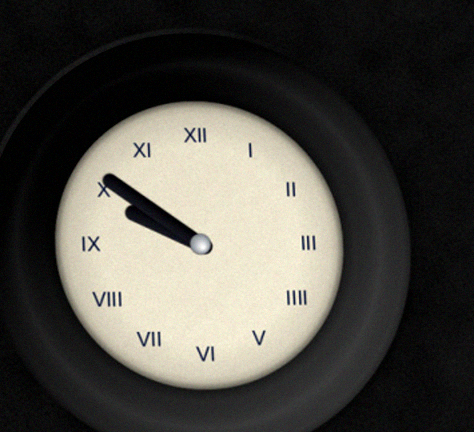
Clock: 9.51
